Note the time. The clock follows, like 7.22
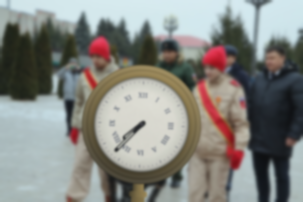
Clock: 7.37
